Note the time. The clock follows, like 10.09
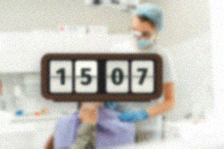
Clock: 15.07
